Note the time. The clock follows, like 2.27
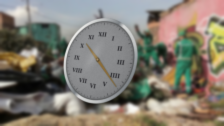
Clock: 10.22
